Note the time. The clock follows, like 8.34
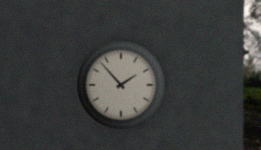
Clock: 1.53
